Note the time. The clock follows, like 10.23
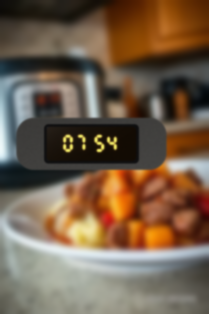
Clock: 7.54
